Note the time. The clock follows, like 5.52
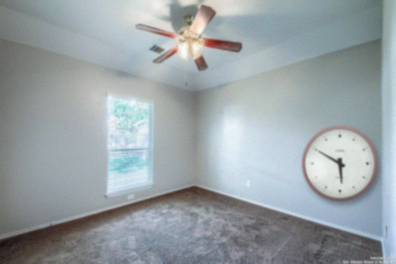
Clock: 5.50
